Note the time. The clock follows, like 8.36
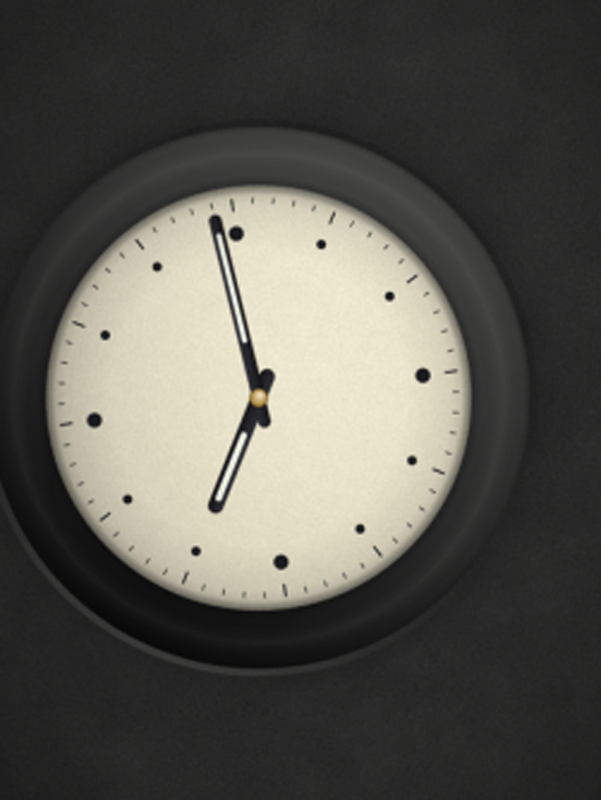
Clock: 6.59
